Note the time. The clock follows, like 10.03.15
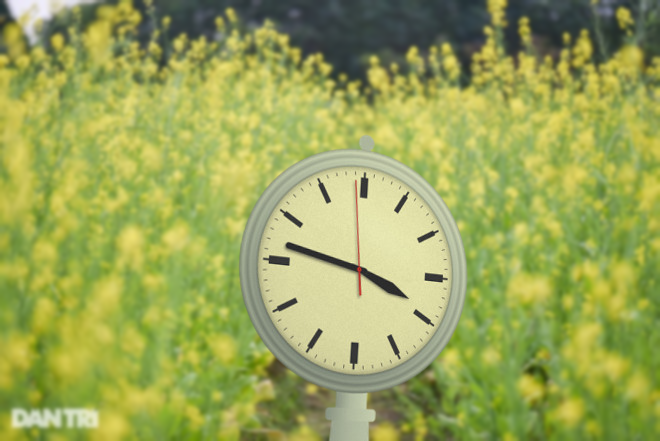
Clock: 3.46.59
